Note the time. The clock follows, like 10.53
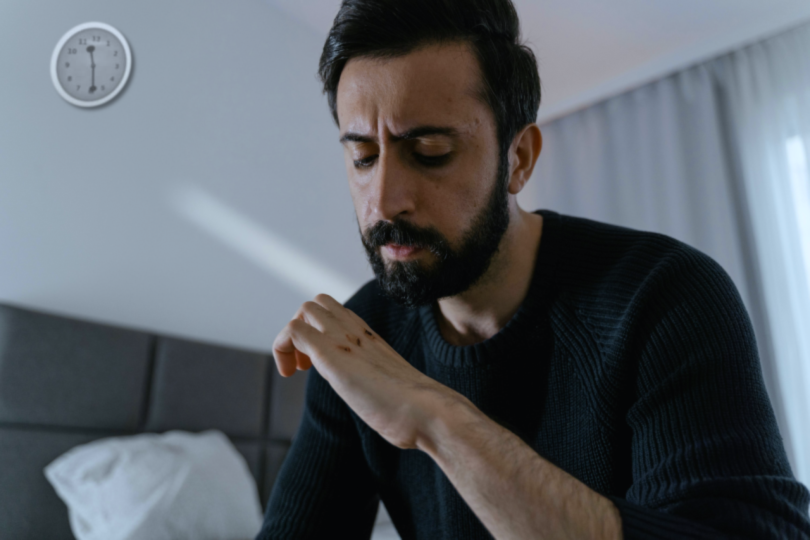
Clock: 11.29
